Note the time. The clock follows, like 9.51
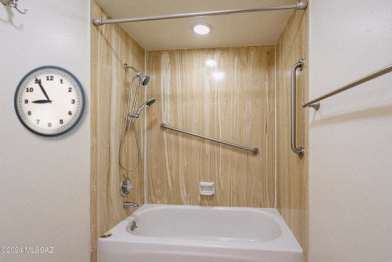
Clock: 8.55
